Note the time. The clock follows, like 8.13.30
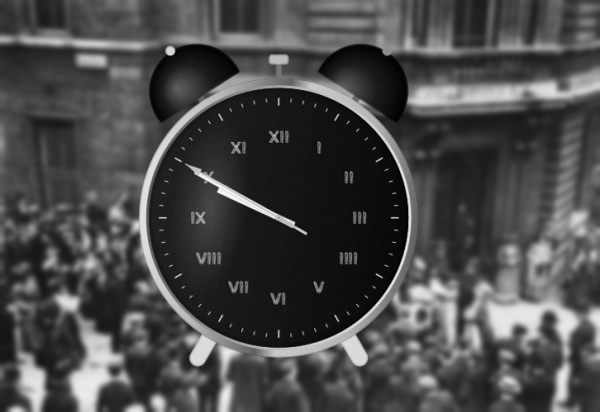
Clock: 9.49.50
